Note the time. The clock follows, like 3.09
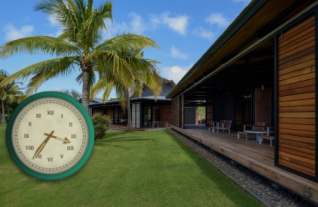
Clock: 3.36
